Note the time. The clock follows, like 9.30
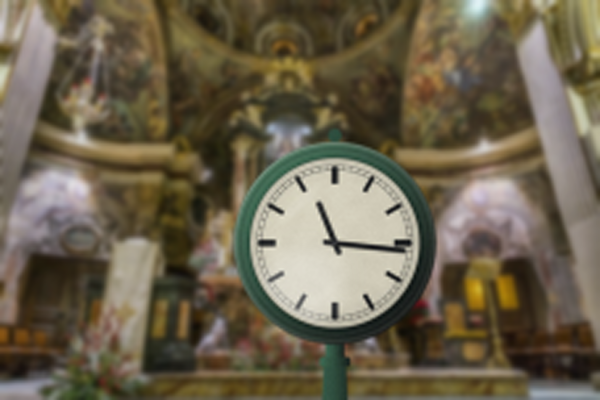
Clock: 11.16
